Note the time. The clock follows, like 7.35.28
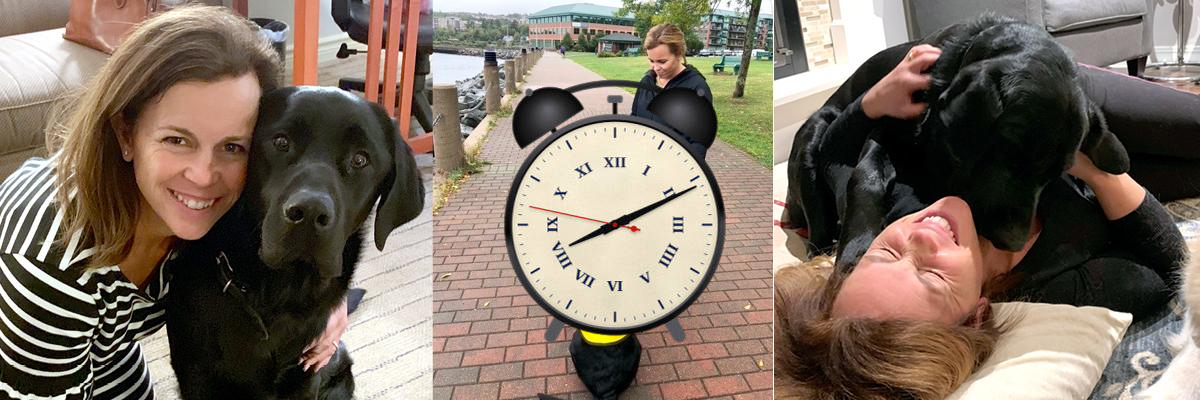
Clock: 8.10.47
